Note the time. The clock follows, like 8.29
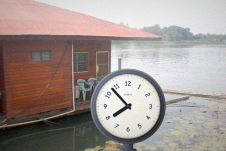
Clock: 7.53
